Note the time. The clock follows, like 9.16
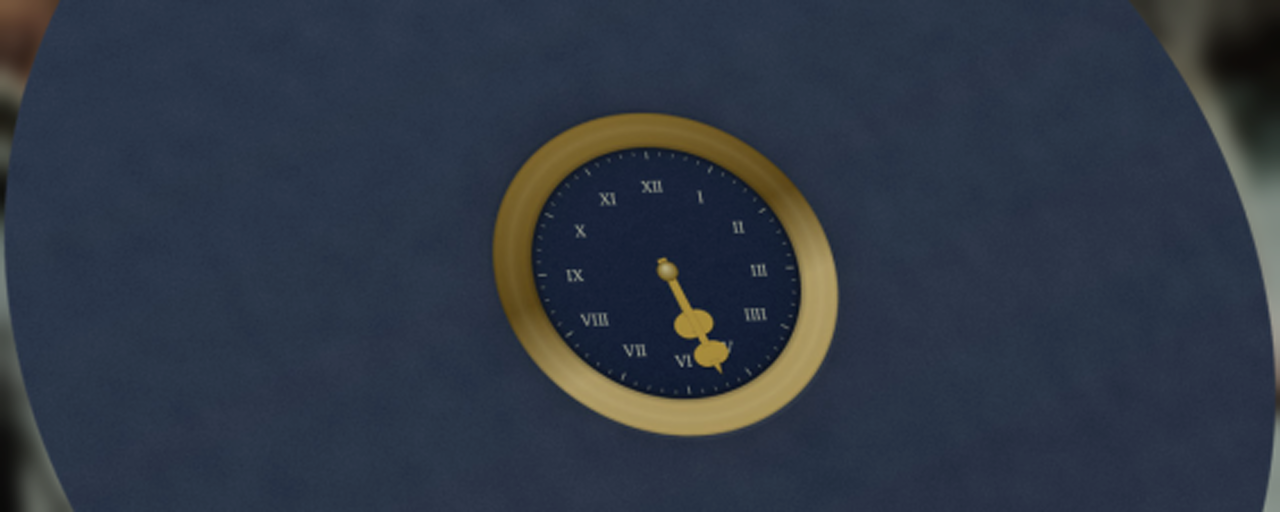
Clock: 5.27
